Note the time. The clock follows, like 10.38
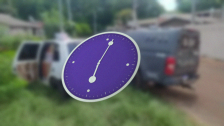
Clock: 6.02
